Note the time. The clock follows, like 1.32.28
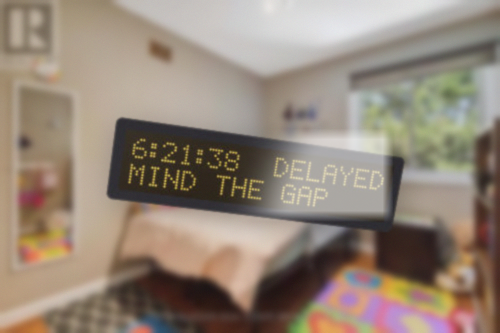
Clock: 6.21.38
